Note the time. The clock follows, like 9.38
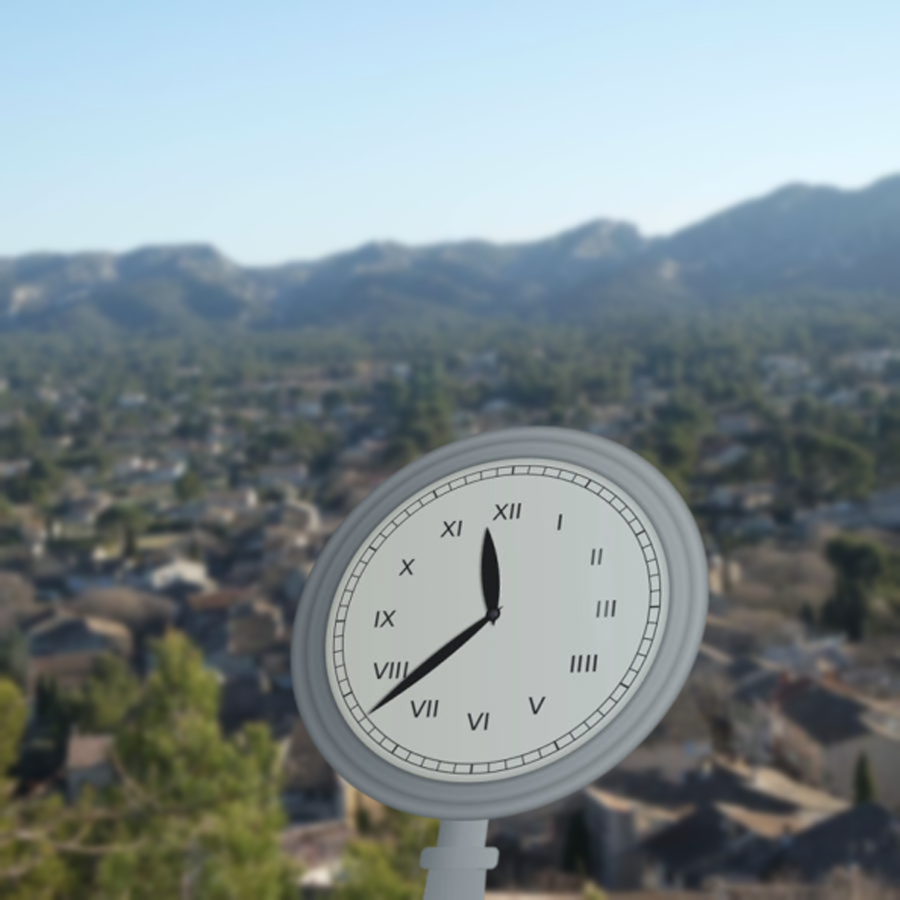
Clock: 11.38
